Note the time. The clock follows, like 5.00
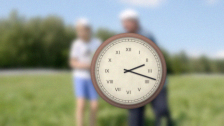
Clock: 2.18
